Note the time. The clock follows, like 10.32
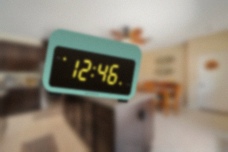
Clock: 12.46
